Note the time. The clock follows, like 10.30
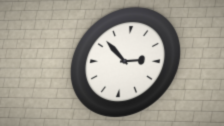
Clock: 2.52
